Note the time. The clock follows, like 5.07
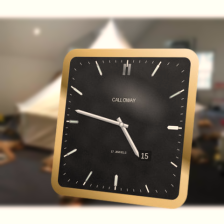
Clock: 4.47
